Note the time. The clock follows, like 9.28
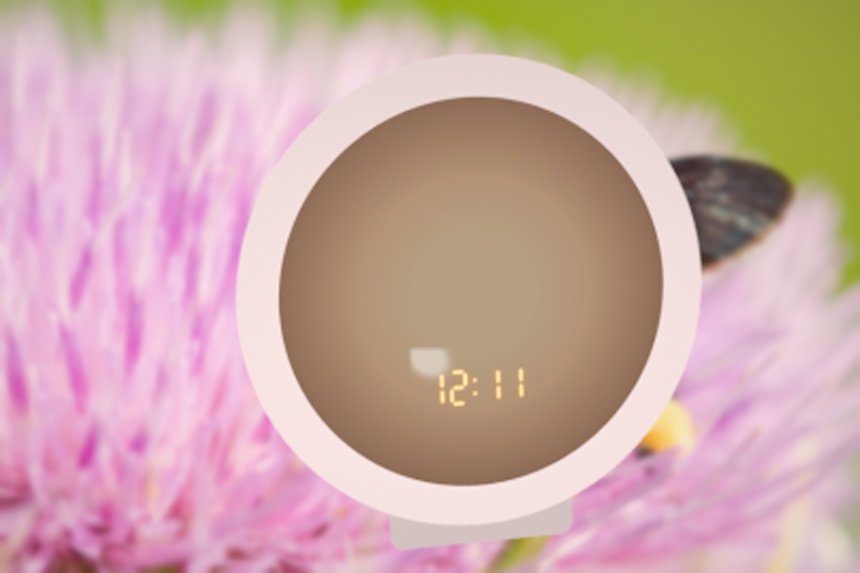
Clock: 12.11
